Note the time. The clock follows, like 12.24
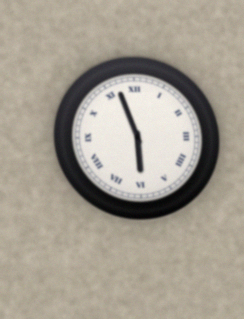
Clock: 5.57
